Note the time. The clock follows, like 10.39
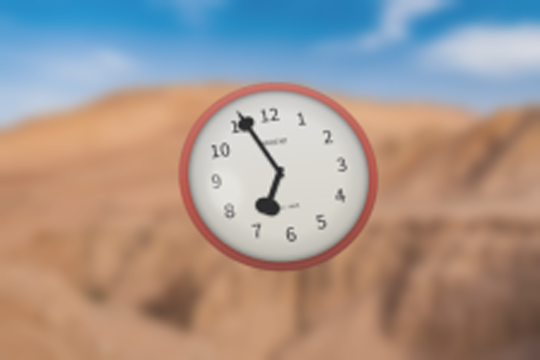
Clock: 6.56
